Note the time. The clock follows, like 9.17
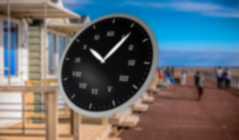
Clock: 10.06
